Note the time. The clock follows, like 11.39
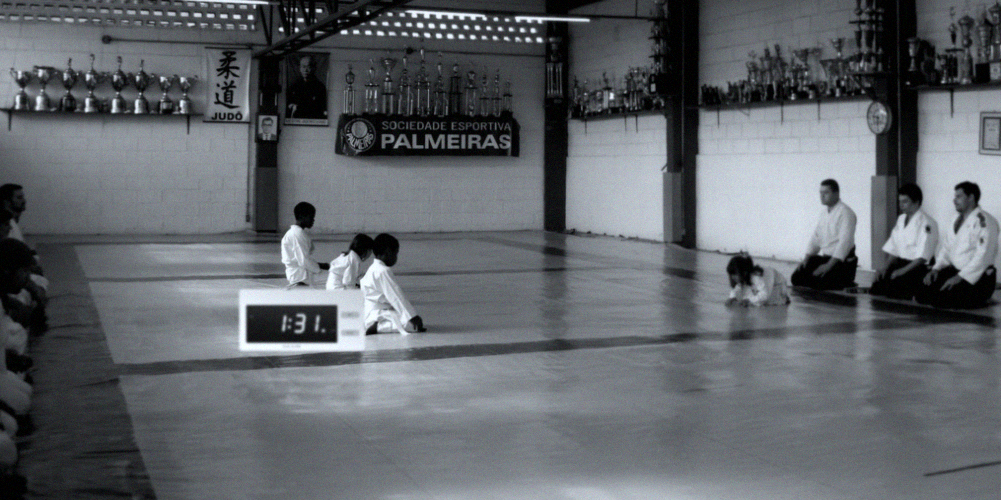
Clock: 1.31
